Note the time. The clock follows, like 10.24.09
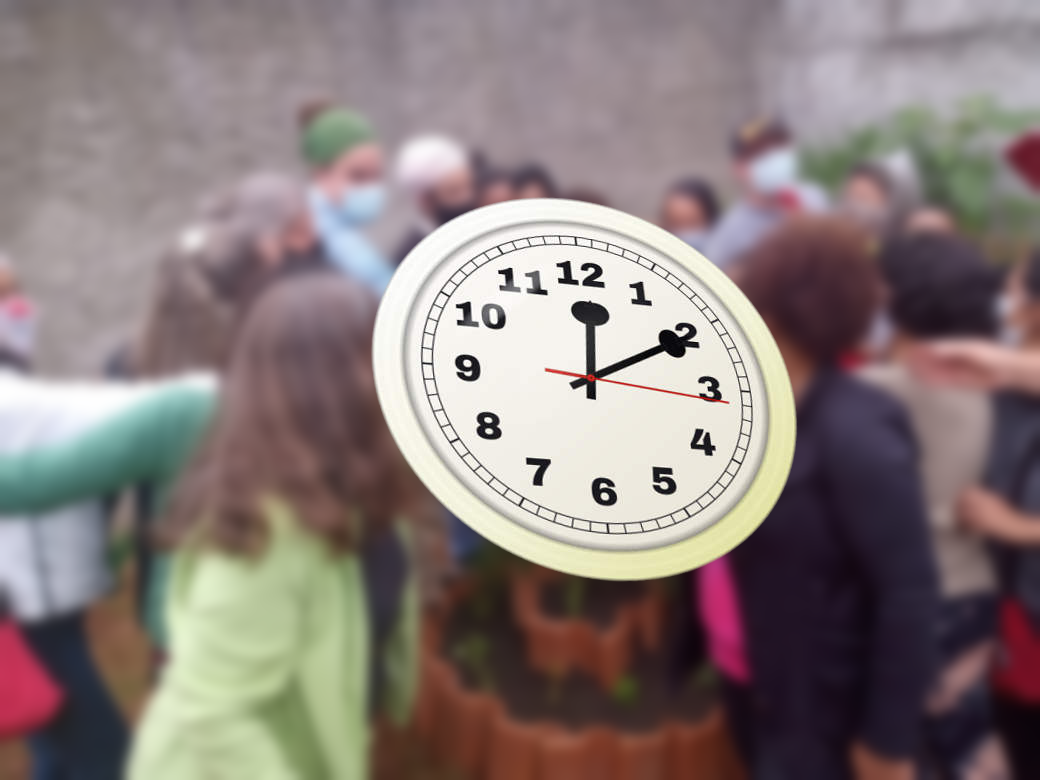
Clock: 12.10.16
